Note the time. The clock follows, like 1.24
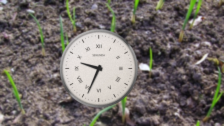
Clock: 9.34
